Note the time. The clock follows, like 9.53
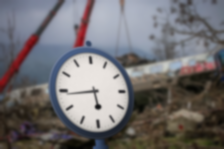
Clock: 5.44
